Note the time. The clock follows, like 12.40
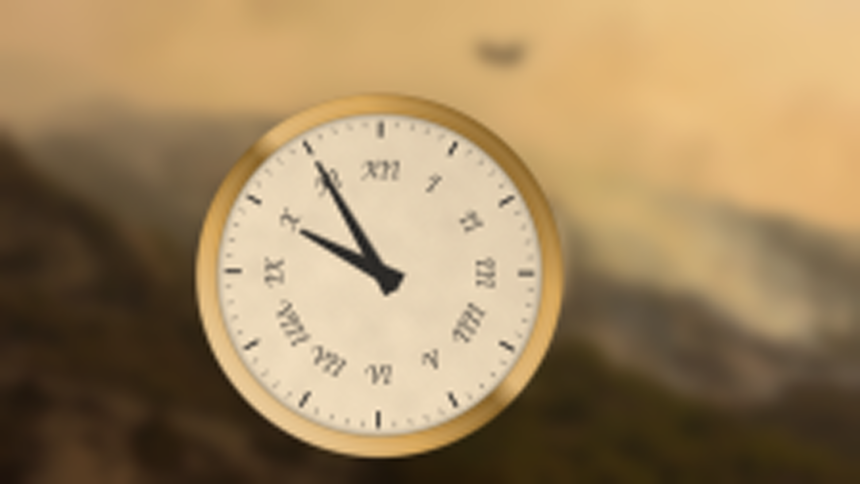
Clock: 9.55
